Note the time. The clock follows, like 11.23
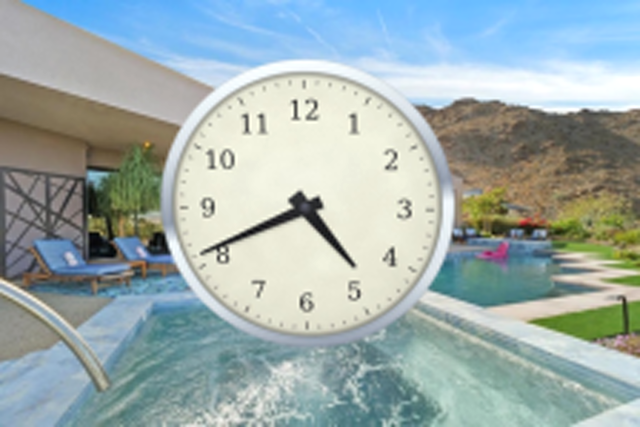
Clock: 4.41
